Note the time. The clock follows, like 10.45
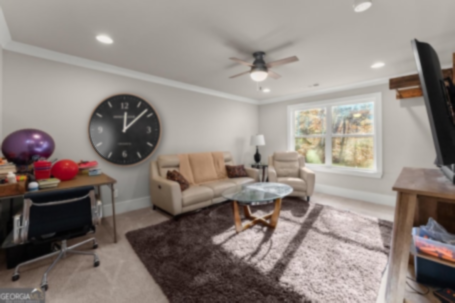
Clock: 12.08
